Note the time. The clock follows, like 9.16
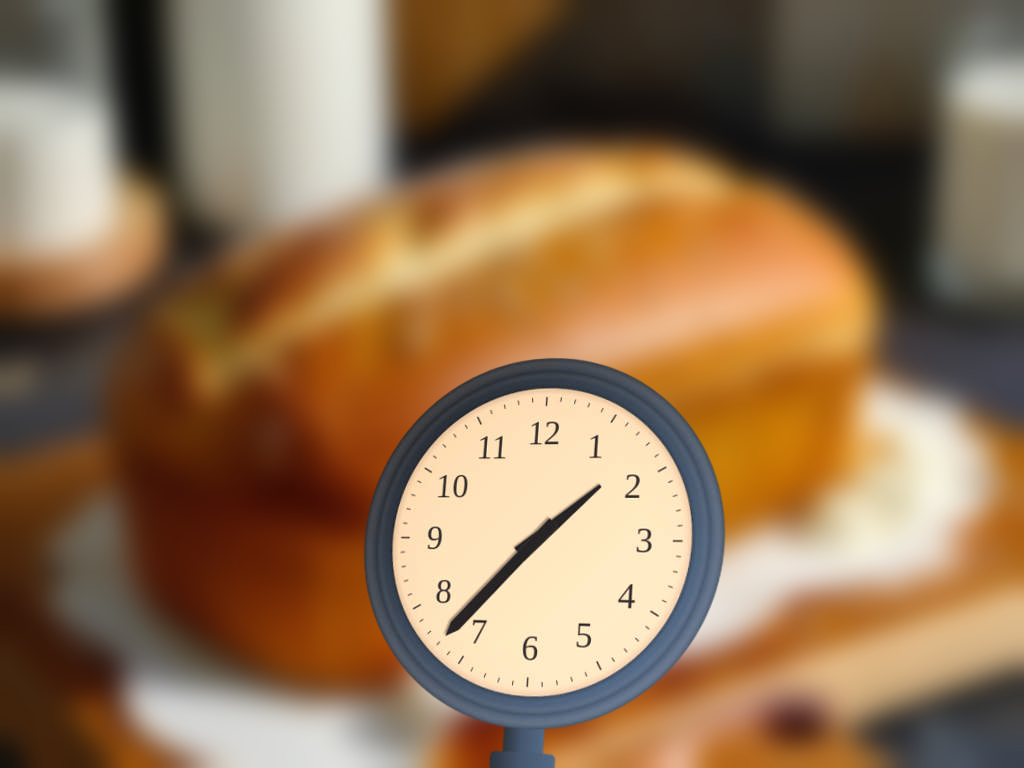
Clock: 1.37
